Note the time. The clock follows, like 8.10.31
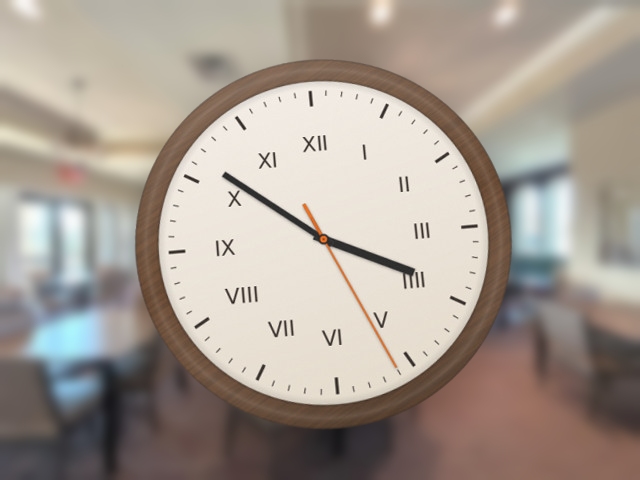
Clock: 3.51.26
